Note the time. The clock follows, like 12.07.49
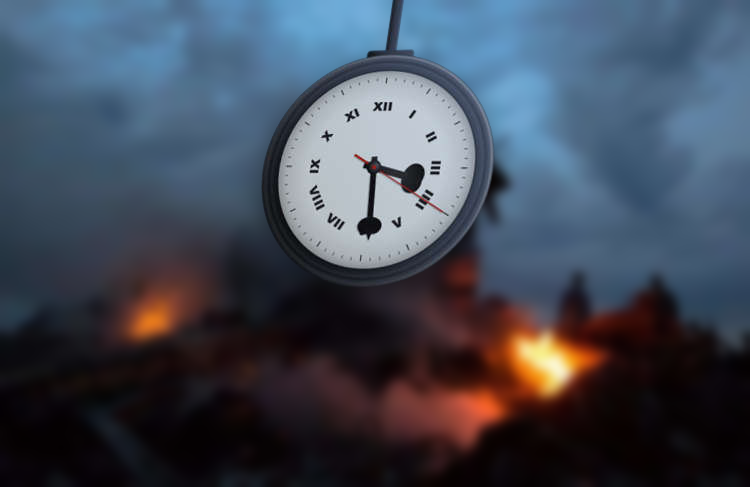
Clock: 3.29.20
